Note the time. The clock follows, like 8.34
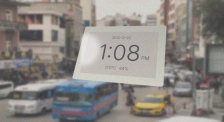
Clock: 1.08
